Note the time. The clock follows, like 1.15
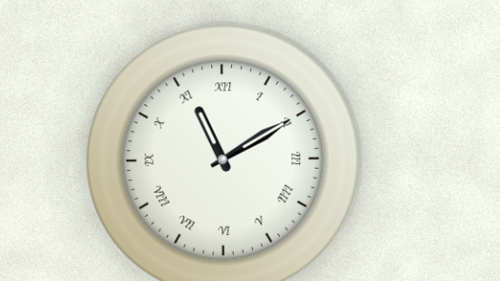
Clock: 11.10
